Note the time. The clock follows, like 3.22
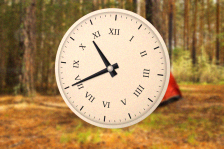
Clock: 10.40
